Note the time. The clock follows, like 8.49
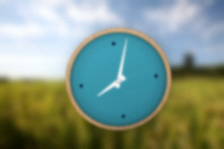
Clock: 8.03
